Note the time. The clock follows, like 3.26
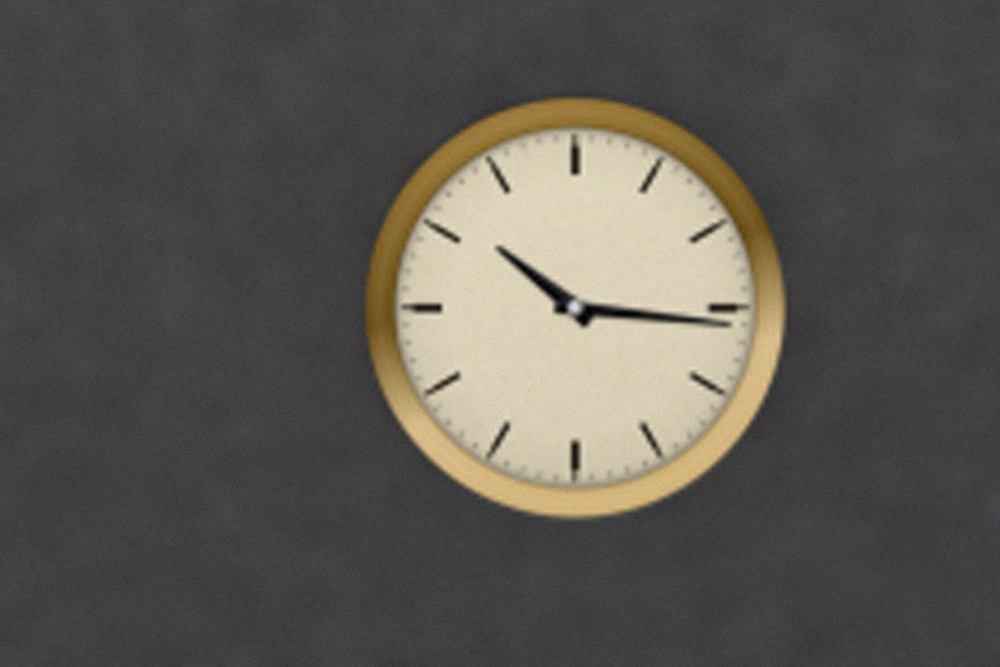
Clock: 10.16
